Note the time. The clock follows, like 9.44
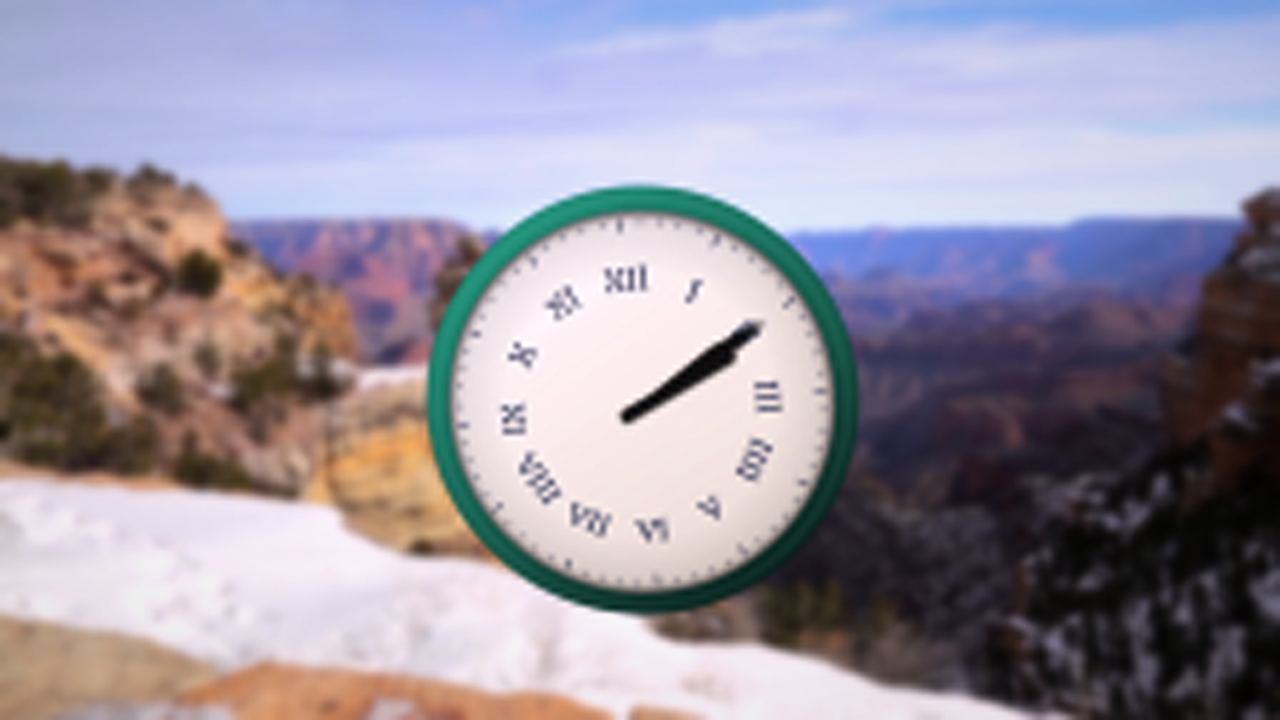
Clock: 2.10
